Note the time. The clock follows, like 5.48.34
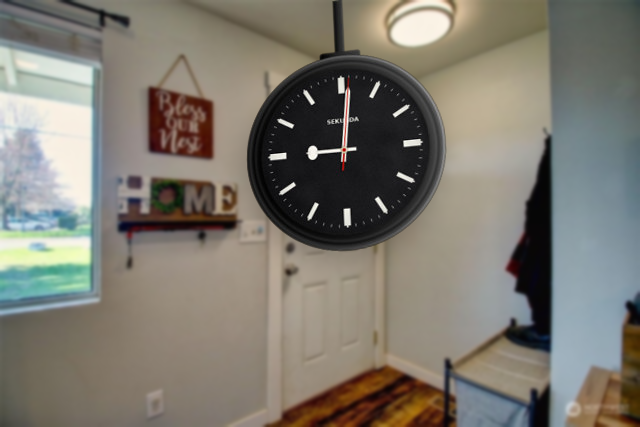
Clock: 9.01.01
